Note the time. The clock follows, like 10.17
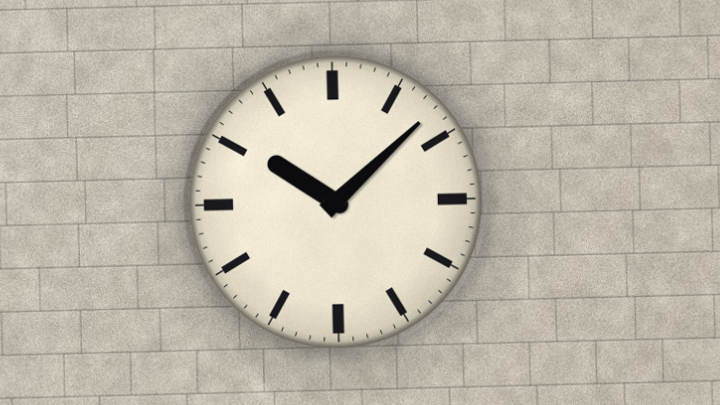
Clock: 10.08
